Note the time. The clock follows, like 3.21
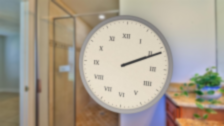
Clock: 2.11
